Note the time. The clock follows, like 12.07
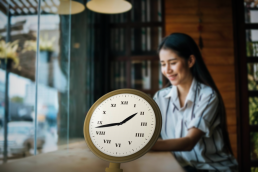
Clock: 1.43
